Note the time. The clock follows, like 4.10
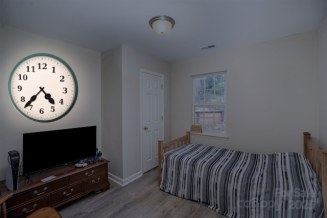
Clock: 4.37
